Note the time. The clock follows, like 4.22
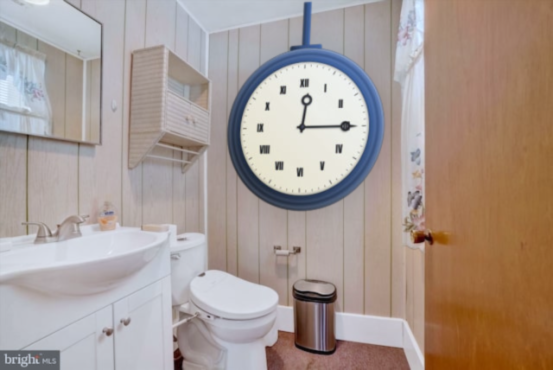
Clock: 12.15
